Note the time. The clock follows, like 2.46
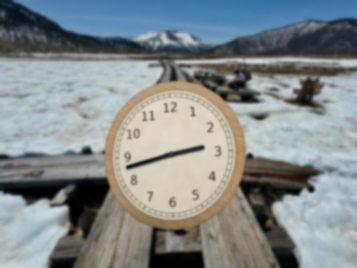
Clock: 2.43
